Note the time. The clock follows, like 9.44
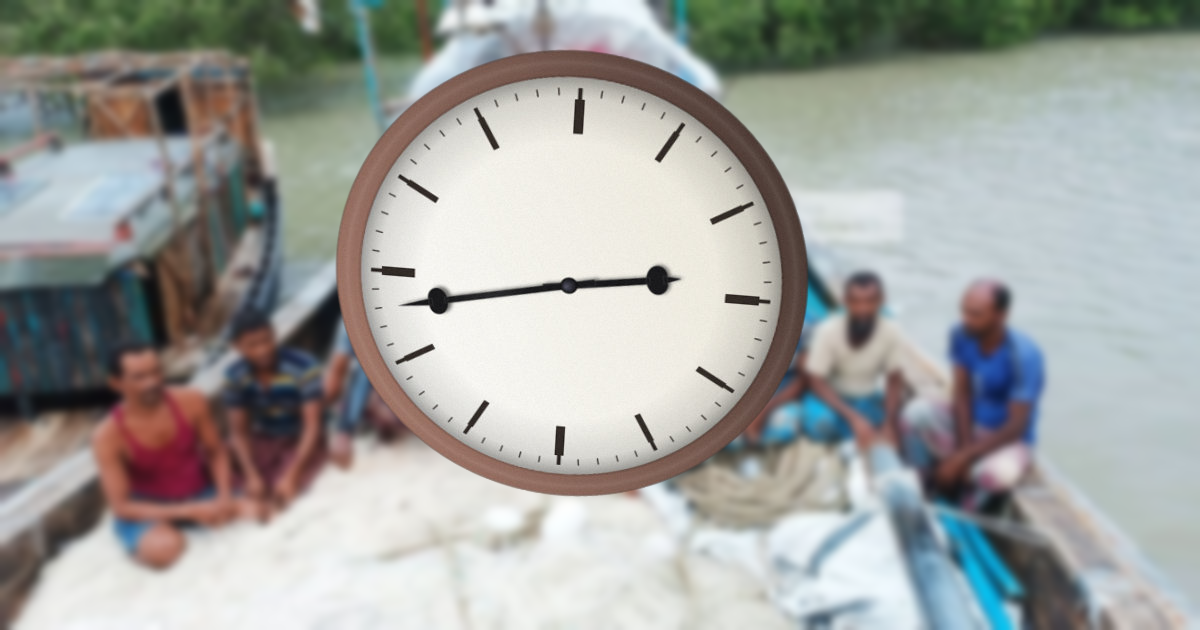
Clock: 2.43
